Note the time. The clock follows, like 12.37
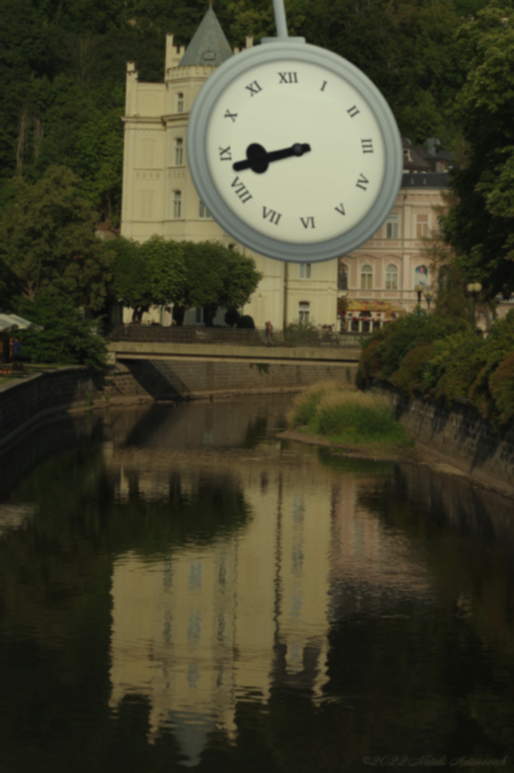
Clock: 8.43
